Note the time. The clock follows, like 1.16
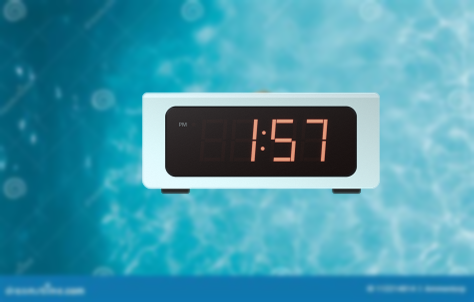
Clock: 1.57
